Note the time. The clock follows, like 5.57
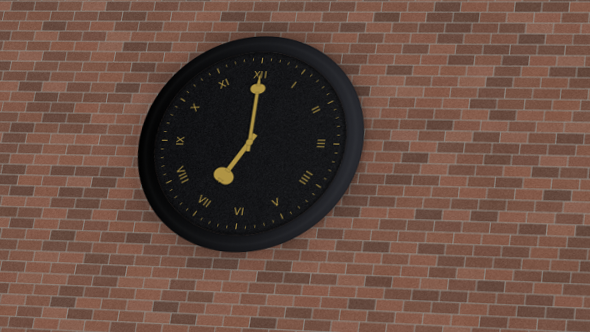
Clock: 7.00
